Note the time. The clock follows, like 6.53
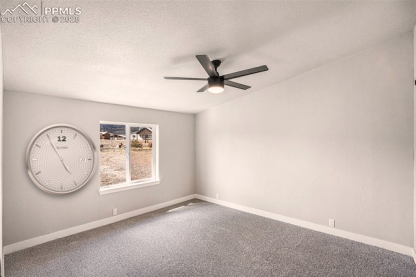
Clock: 4.55
